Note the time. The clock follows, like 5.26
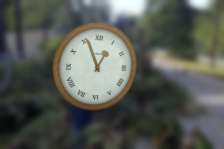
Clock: 12.56
